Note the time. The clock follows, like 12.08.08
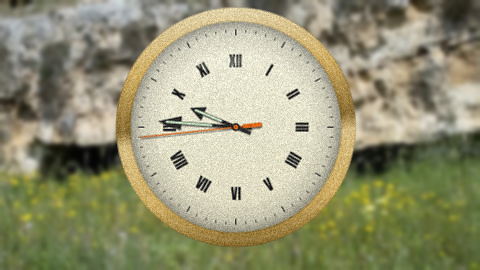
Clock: 9.45.44
